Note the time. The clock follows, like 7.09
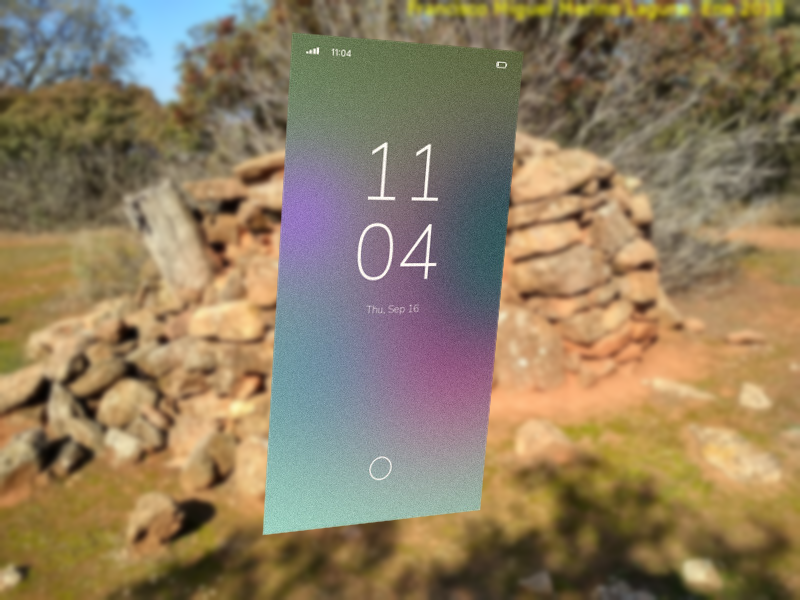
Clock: 11.04
